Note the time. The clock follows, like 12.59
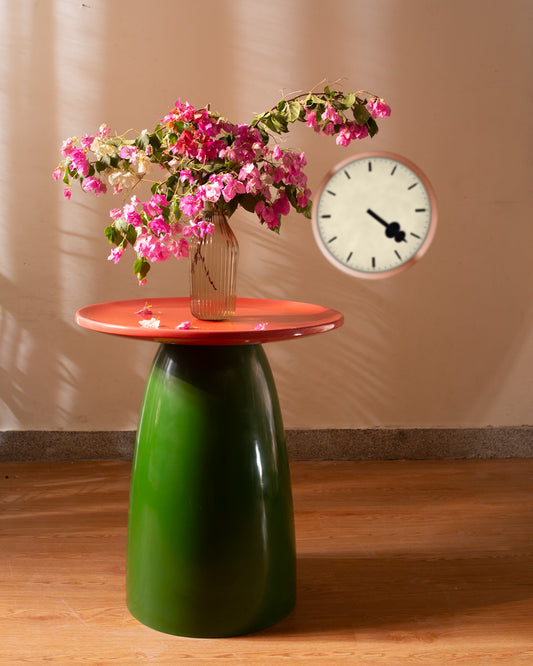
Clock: 4.22
